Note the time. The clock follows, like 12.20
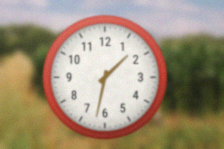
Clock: 1.32
